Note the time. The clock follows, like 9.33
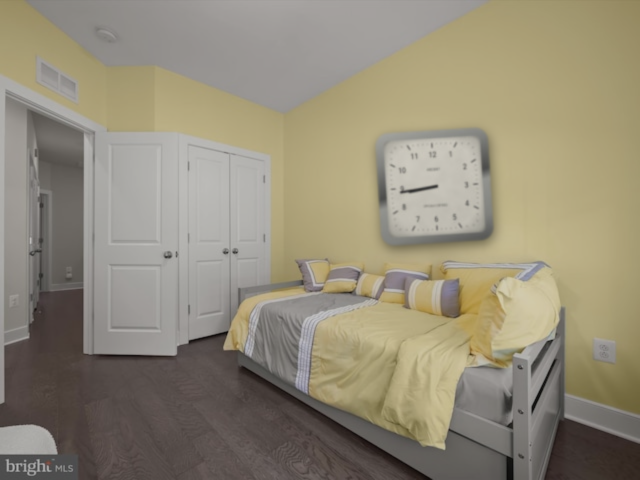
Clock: 8.44
